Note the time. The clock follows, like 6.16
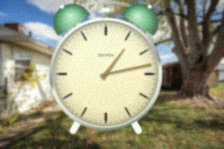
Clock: 1.13
